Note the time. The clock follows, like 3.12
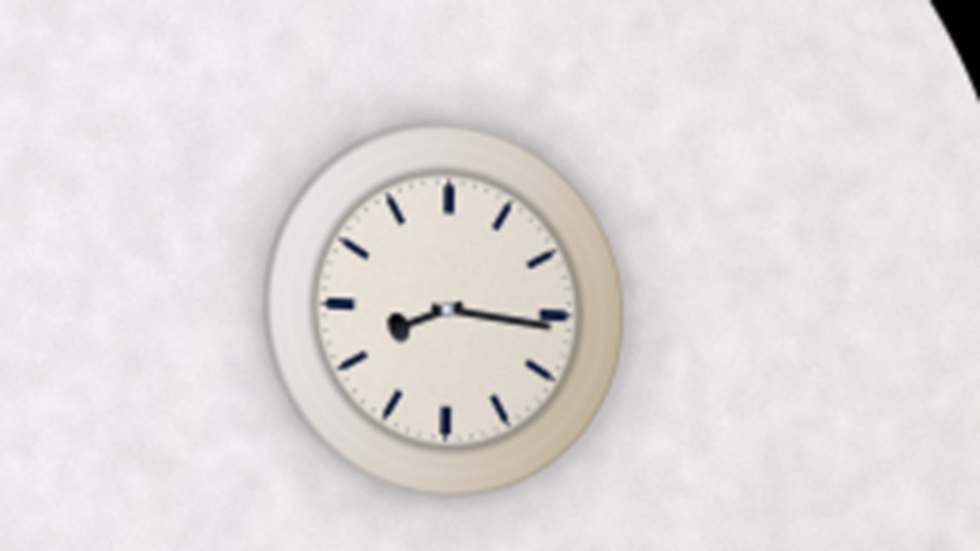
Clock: 8.16
